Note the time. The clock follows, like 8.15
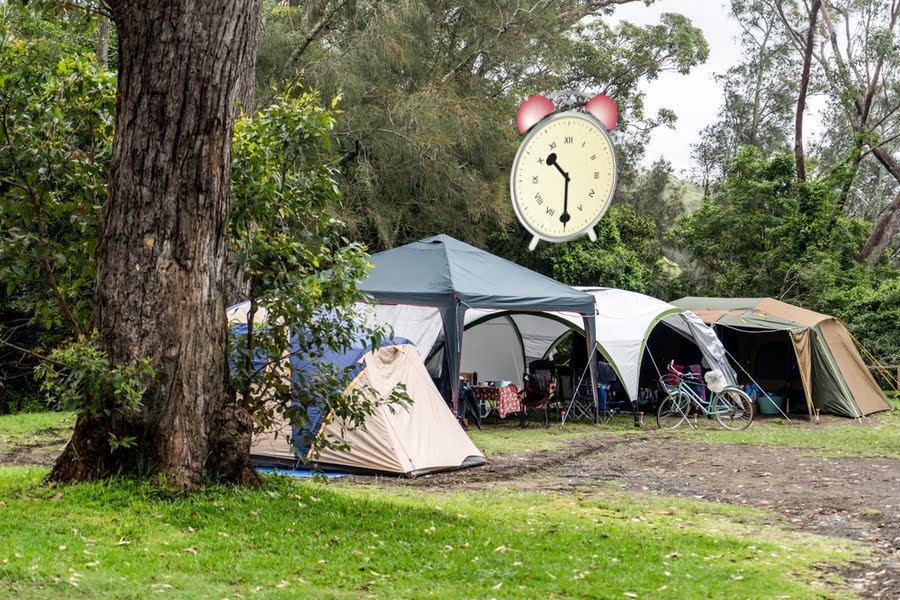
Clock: 10.30
